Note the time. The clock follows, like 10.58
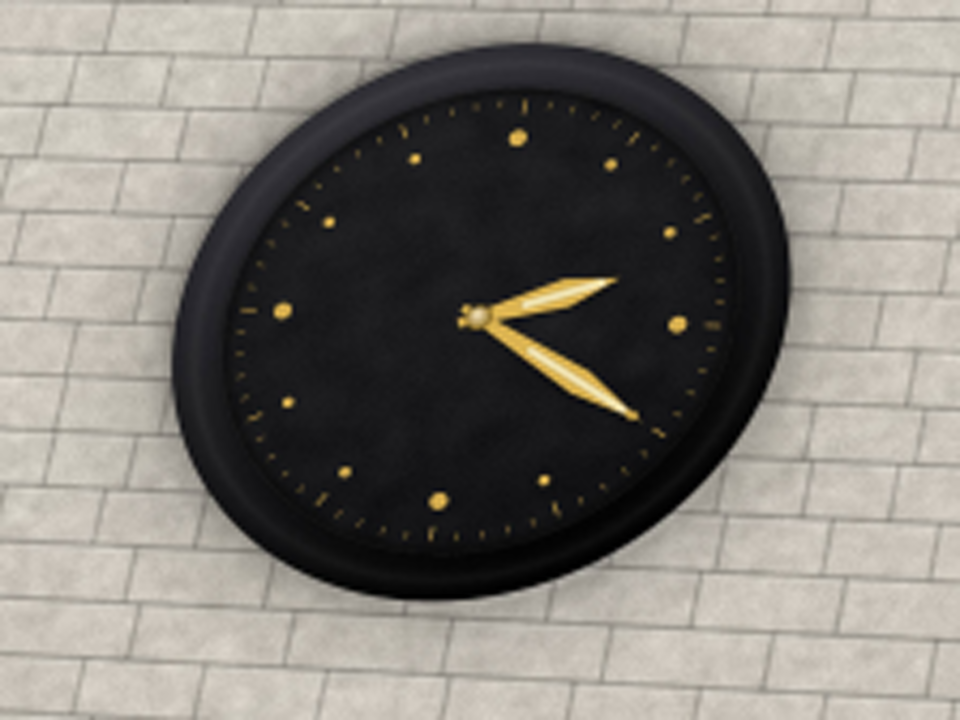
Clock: 2.20
